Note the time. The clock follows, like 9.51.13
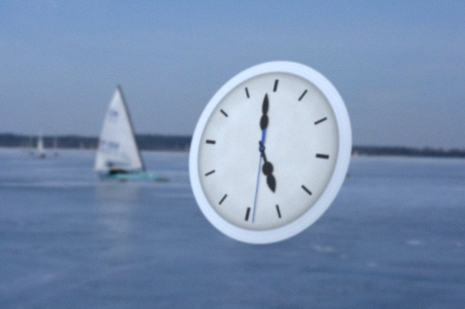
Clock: 4.58.29
